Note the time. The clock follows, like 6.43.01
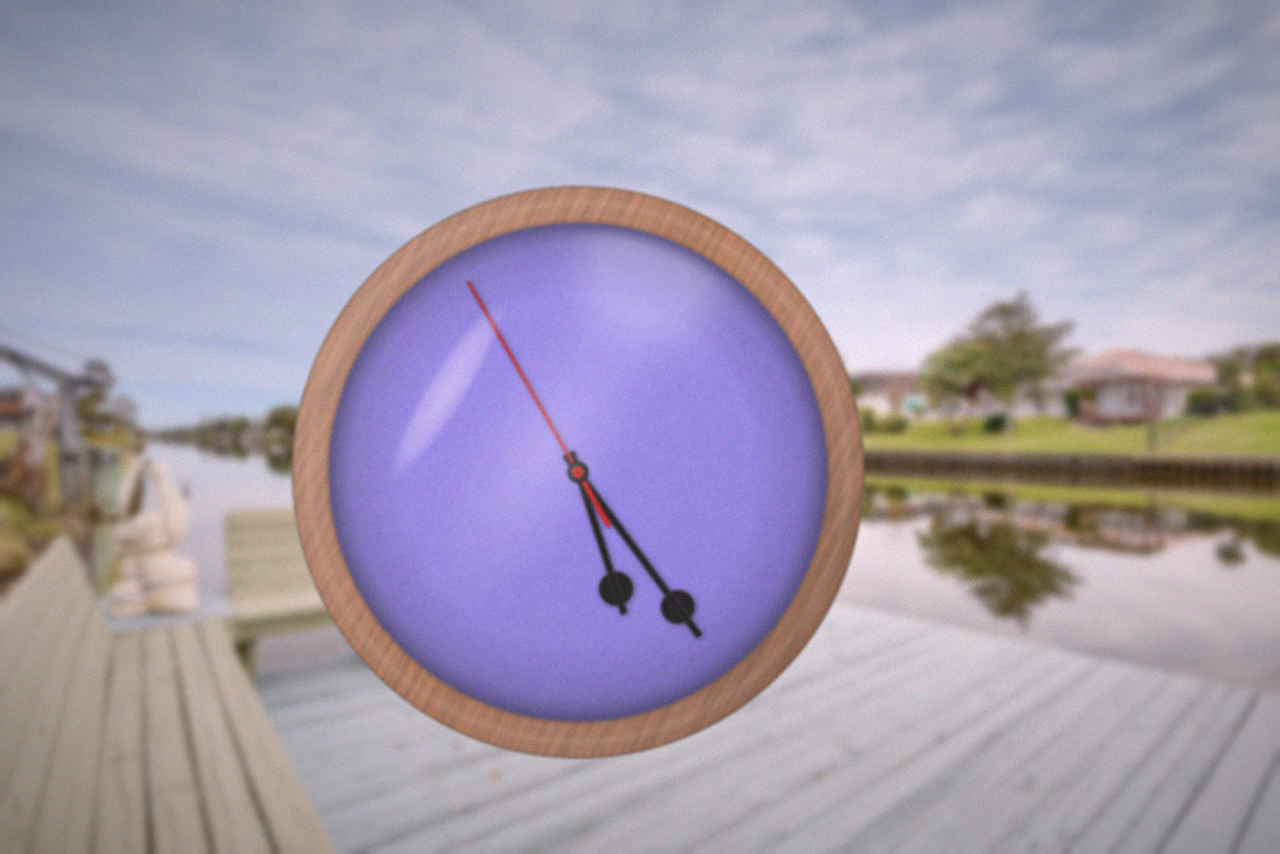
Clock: 5.23.55
